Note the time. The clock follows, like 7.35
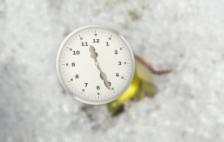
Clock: 11.26
